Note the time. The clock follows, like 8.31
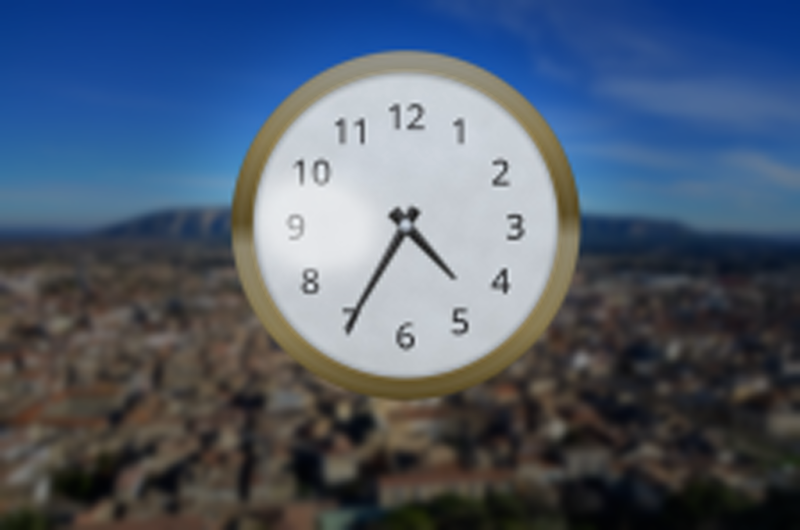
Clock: 4.35
